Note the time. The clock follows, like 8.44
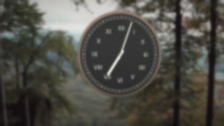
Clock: 7.03
